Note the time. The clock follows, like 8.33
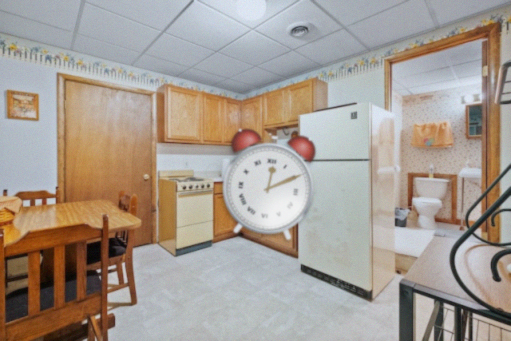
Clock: 12.10
